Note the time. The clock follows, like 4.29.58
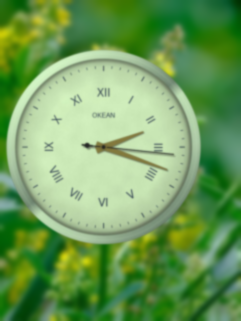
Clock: 2.18.16
